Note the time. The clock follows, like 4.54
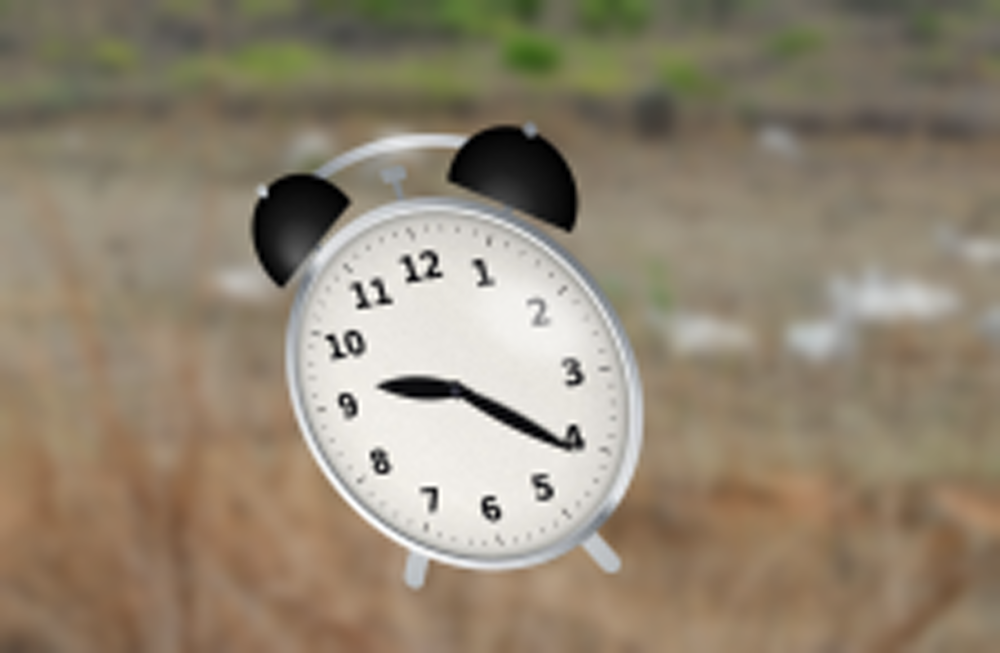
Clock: 9.21
